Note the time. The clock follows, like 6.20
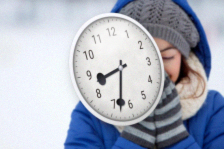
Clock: 8.33
